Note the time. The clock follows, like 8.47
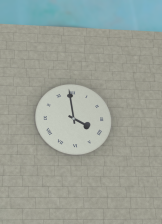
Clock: 3.59
